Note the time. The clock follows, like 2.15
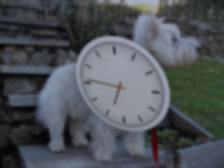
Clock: 6.46
